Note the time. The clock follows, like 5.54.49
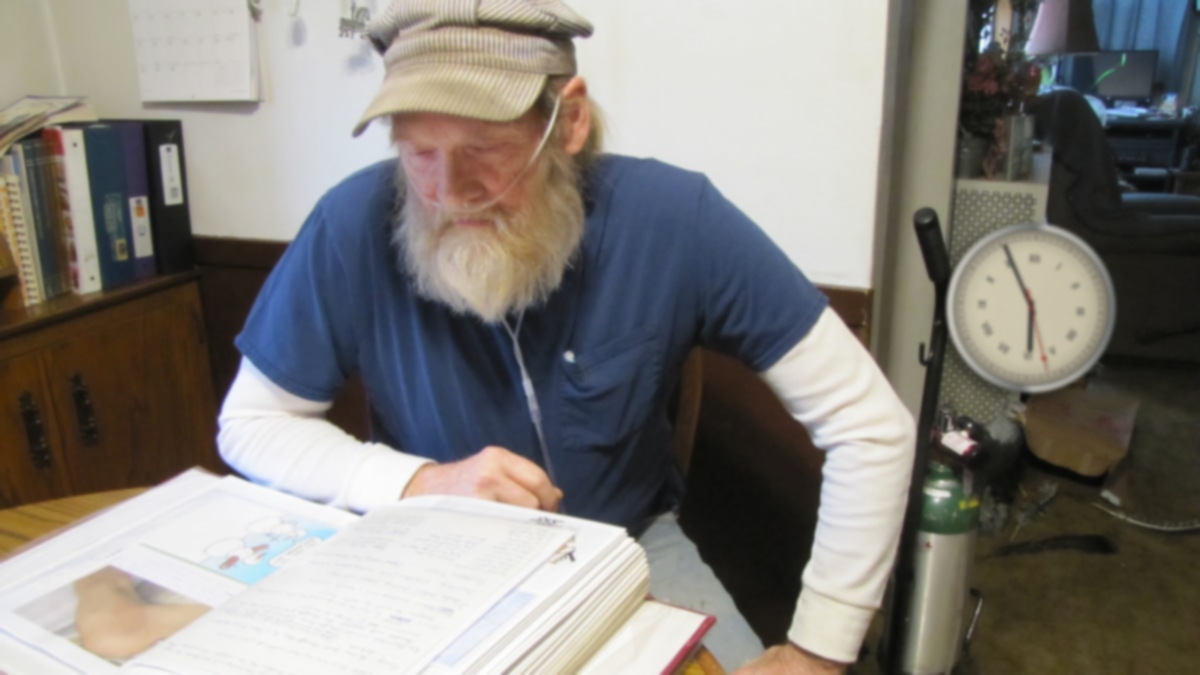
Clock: 5.55.27
